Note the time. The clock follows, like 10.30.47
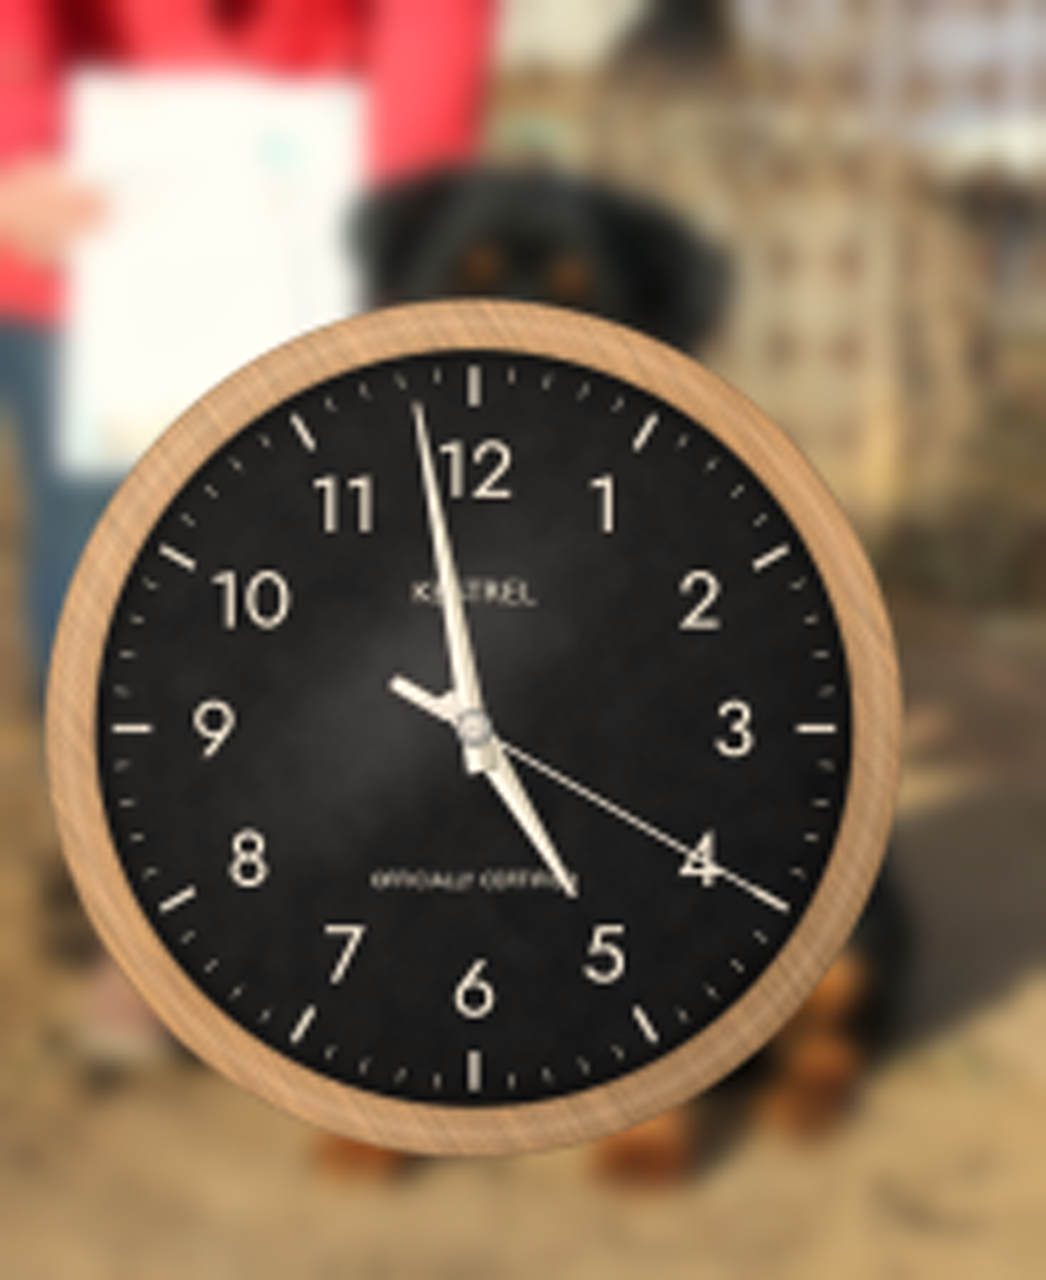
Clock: 4.58.20
